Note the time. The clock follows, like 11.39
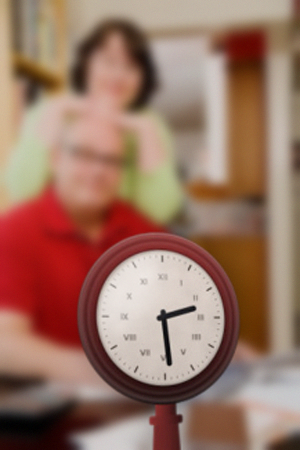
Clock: 2.29
